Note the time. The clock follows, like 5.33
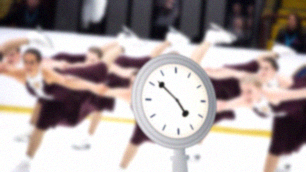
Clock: 4.52
